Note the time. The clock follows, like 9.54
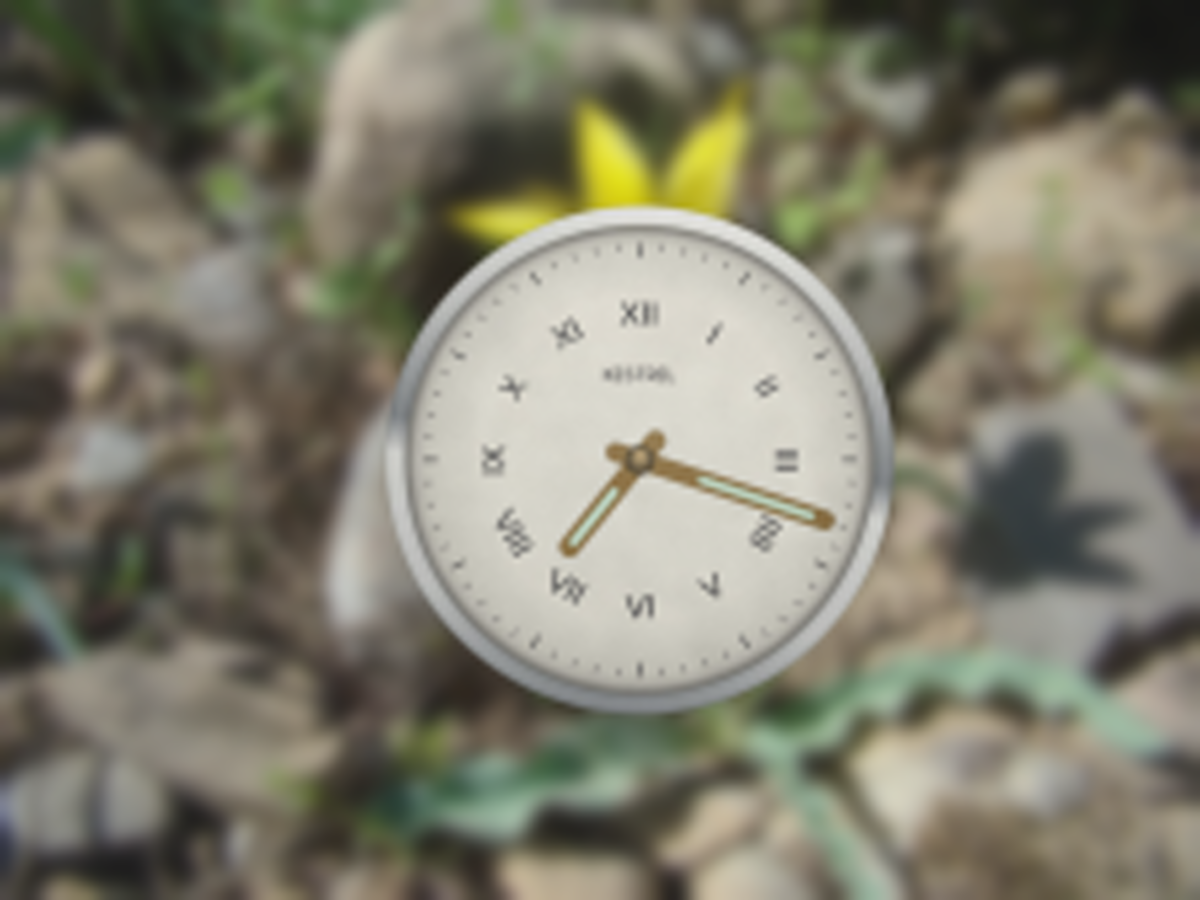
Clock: 7.18
